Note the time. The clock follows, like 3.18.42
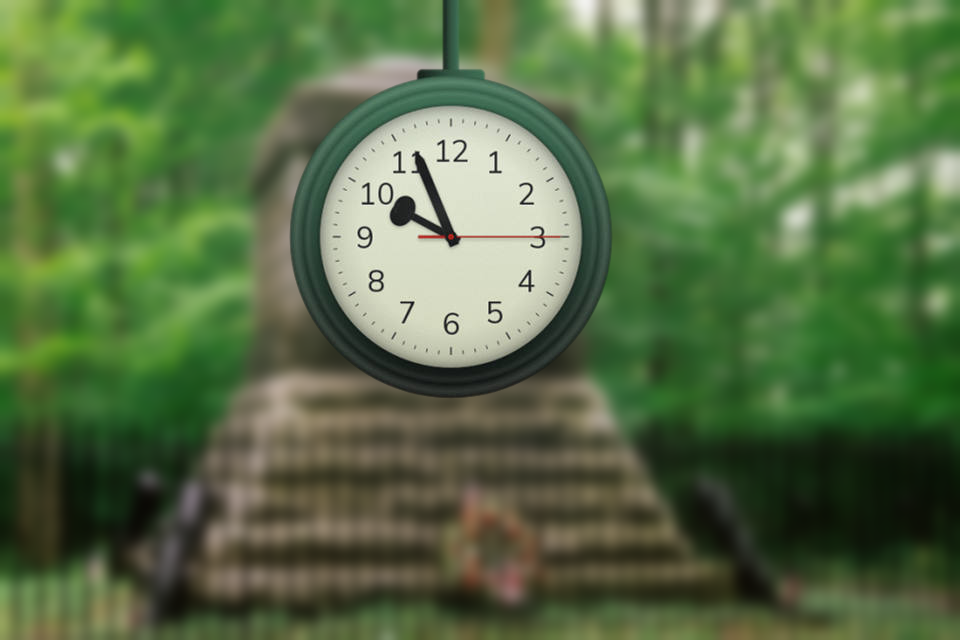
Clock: 9.56.15
